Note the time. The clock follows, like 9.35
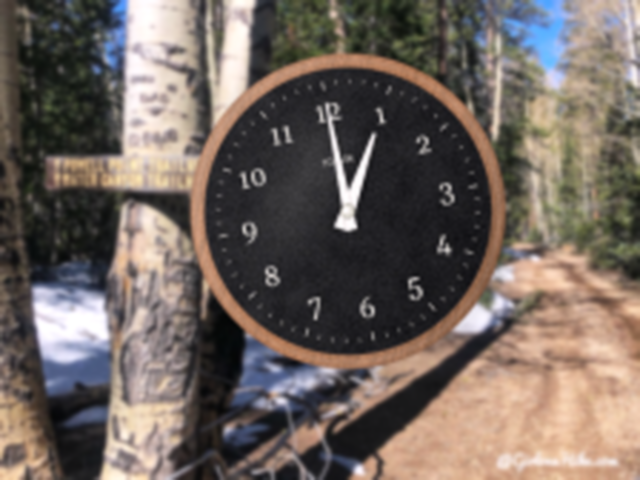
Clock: 1.00
